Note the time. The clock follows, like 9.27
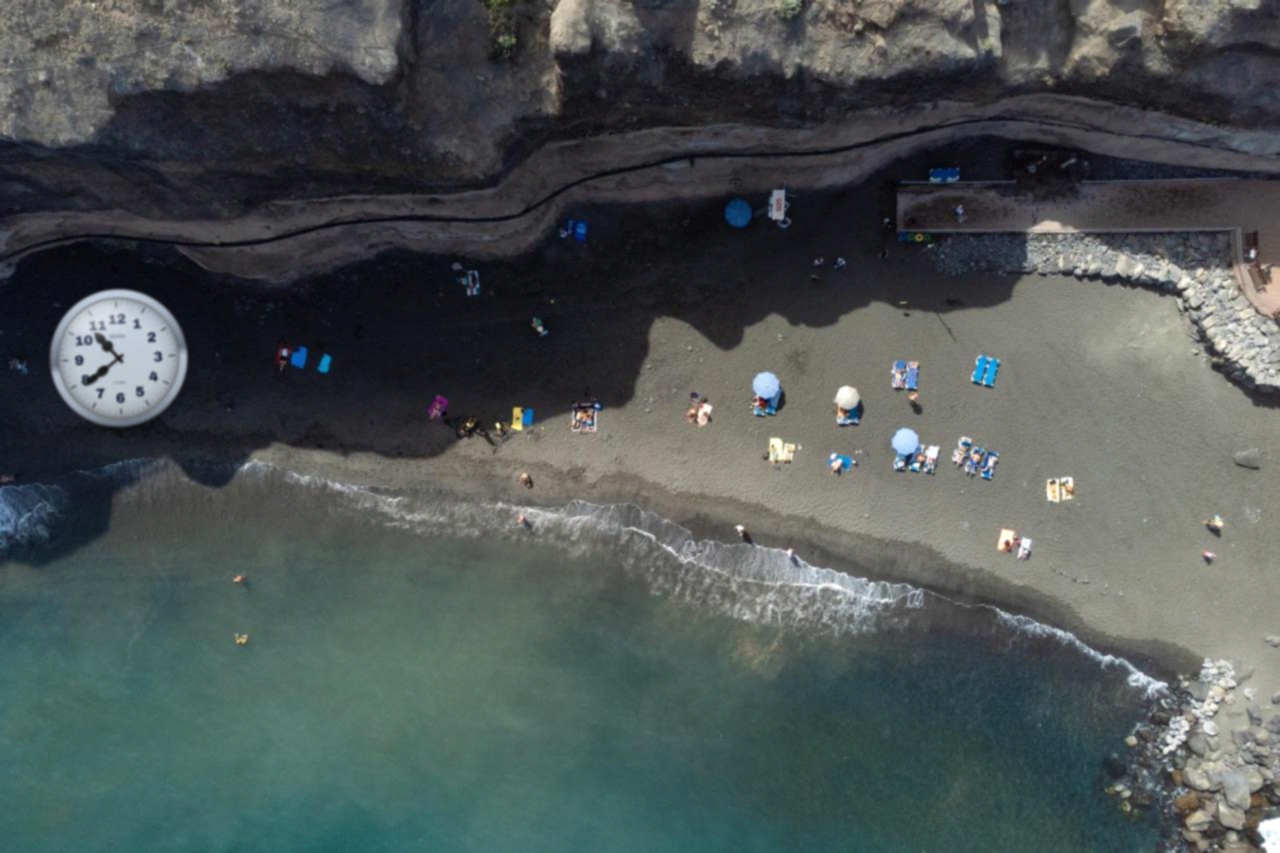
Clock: 10.39
